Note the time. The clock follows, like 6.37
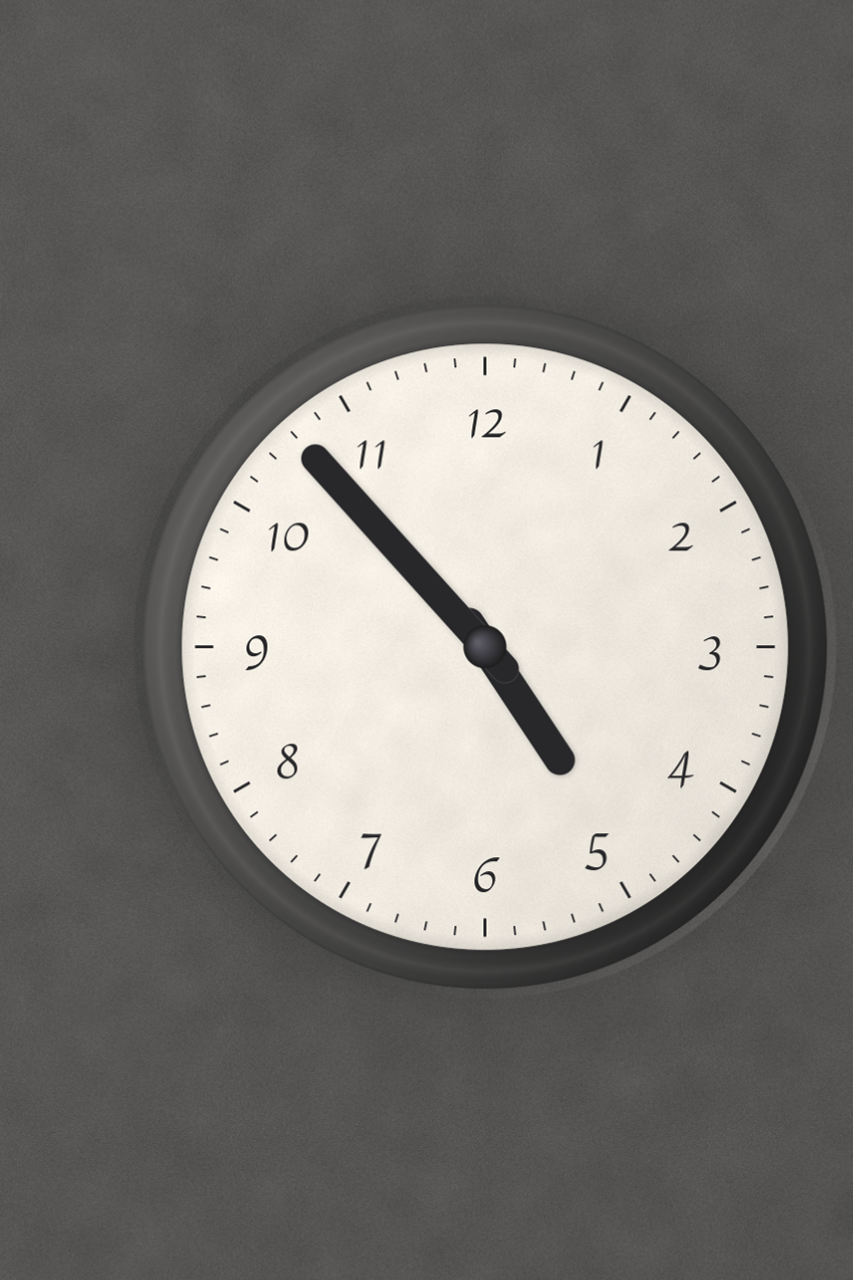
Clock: 4.53
